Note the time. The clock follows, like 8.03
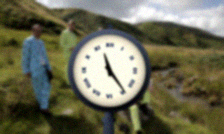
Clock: 11.24
